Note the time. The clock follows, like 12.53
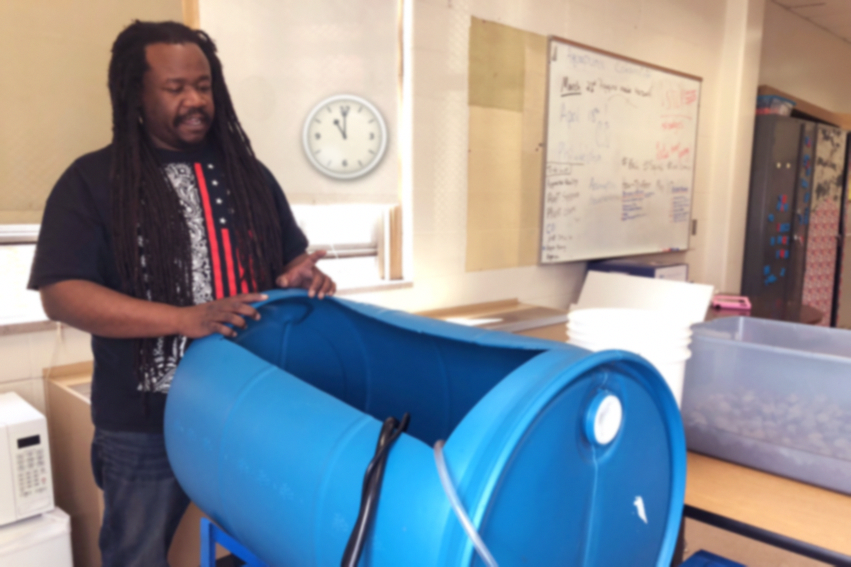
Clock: 11.00
